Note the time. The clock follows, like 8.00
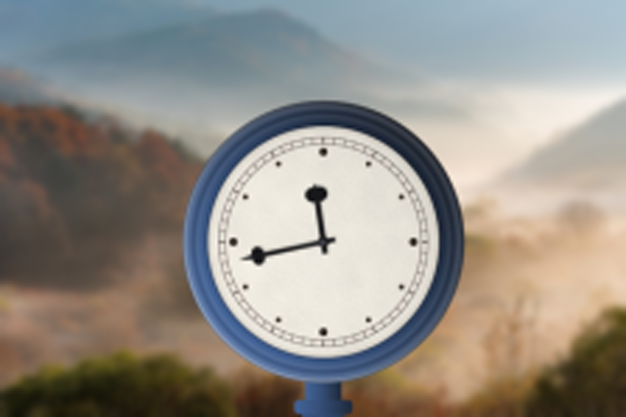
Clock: 11.43
